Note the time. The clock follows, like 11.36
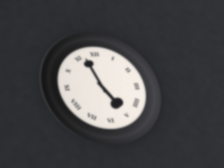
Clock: 4.57
